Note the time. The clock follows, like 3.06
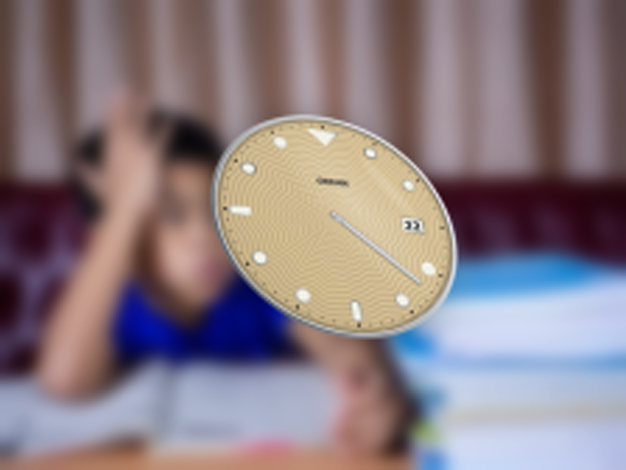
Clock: 4.22
